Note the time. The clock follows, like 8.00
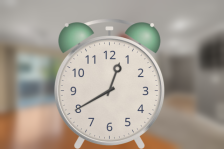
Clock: 12.40
